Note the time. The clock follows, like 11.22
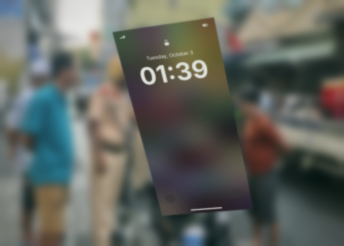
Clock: 1.39
